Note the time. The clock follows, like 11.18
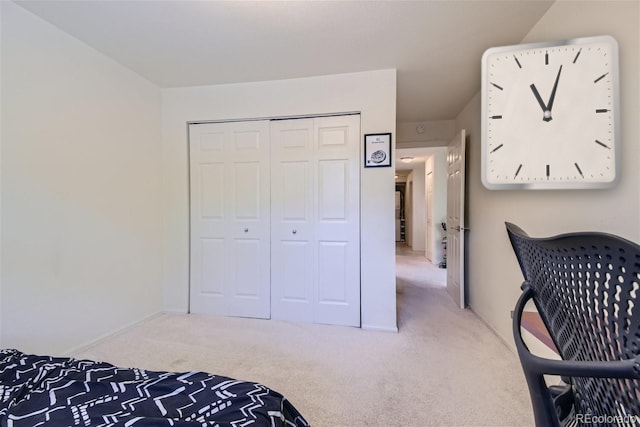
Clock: 11.03
